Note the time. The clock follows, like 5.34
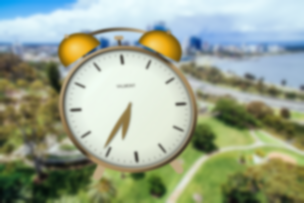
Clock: 6.36
